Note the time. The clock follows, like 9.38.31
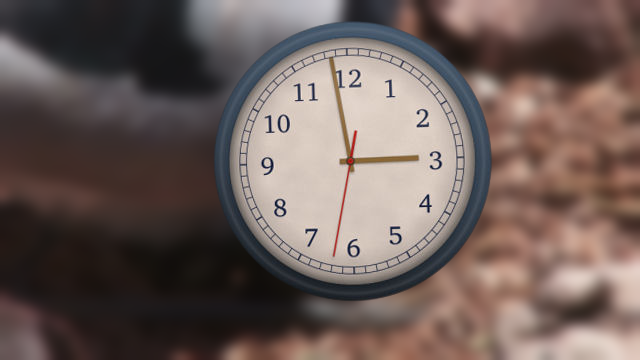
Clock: 2.58.32
